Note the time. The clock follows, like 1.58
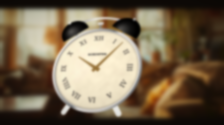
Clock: 10.07
